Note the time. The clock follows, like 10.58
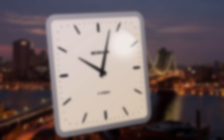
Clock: 10.03
